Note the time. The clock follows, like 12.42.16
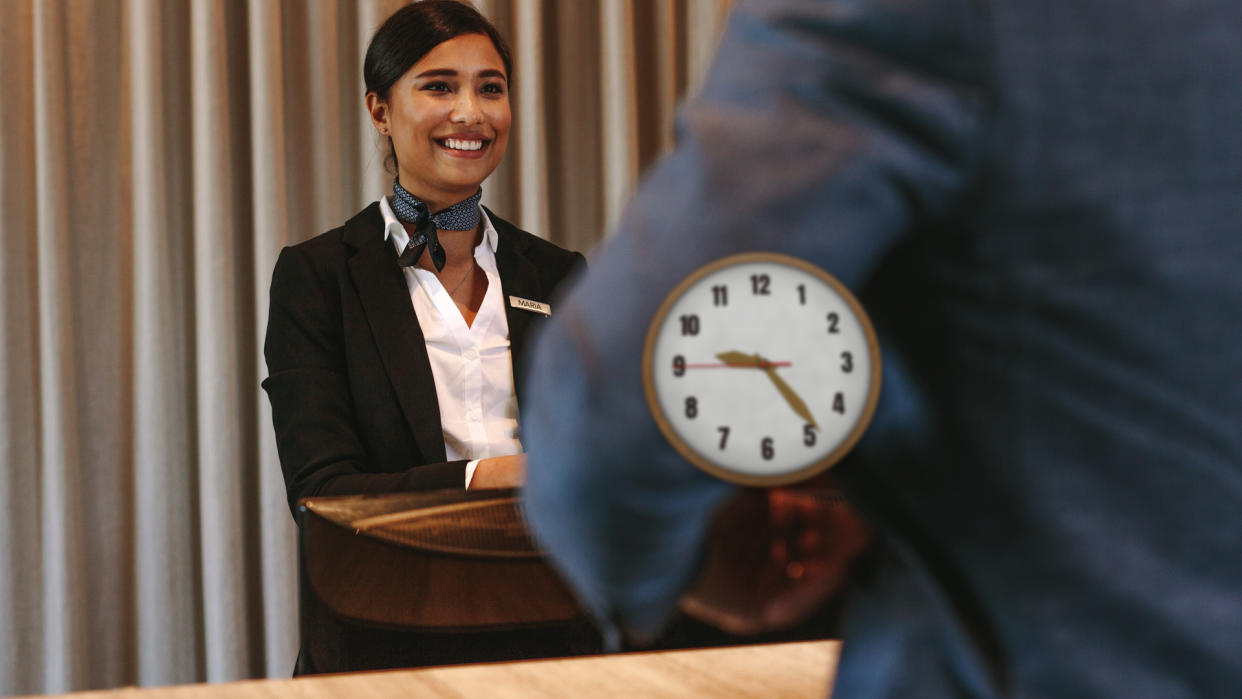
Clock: 9.23.45
